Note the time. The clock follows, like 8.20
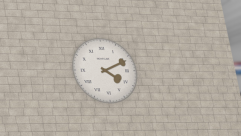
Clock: 4.11
